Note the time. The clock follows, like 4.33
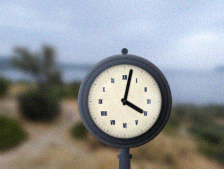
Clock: 4.02
